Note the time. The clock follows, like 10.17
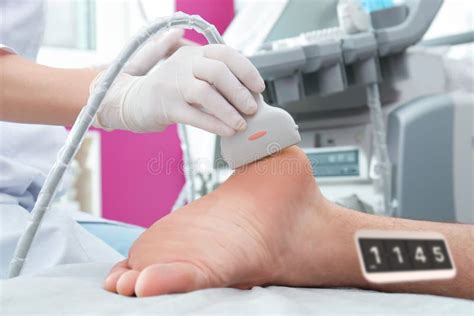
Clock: 11.45
